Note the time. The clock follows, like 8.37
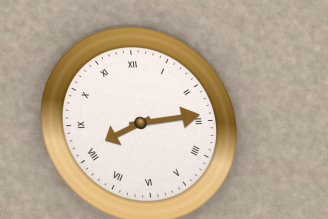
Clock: 8.14
